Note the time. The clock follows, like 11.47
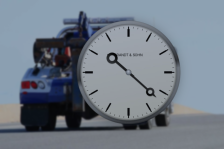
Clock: 10.22
